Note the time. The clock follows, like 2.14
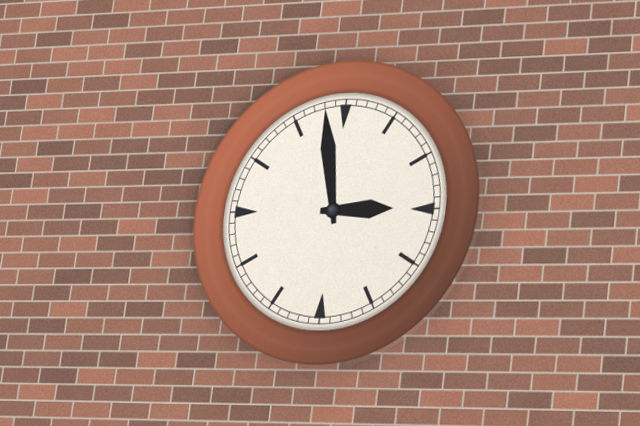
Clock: 2.58
